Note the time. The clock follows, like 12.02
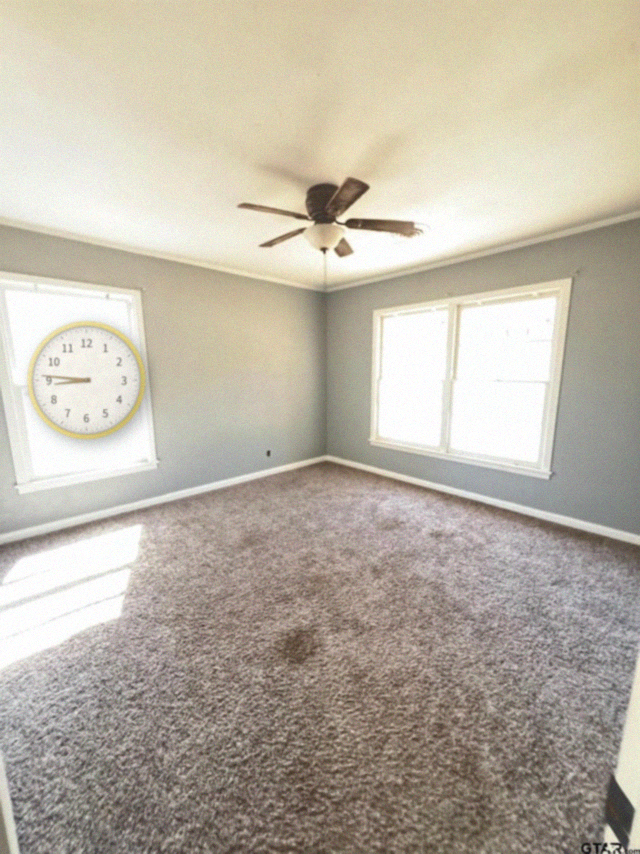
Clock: 8.46
